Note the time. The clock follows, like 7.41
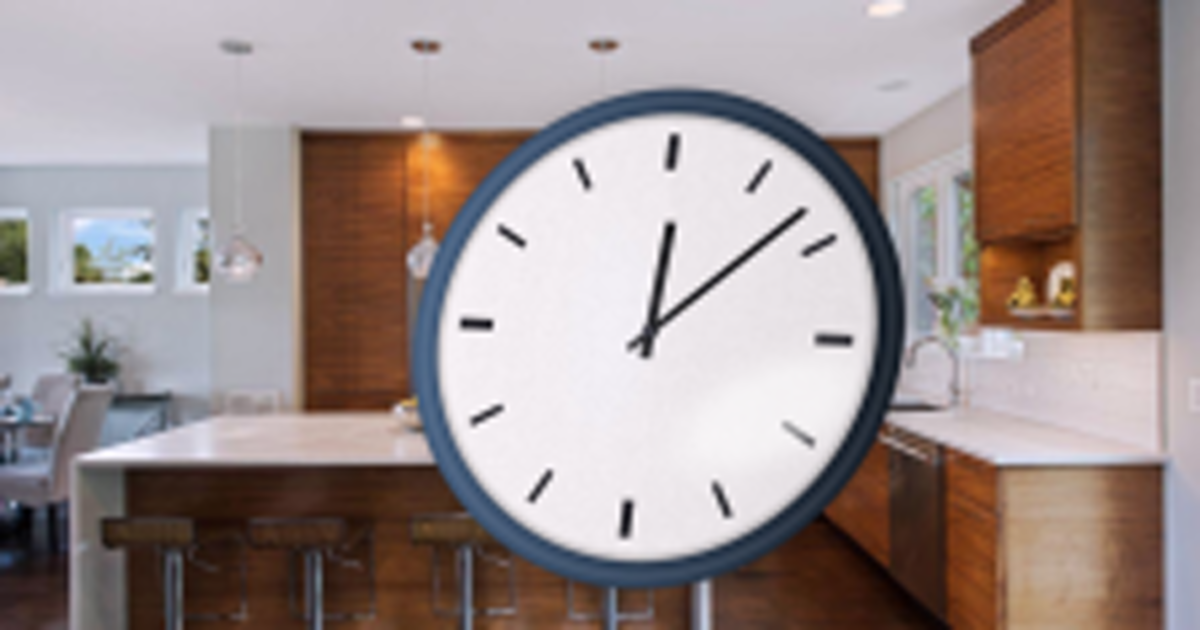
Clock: 12.08
